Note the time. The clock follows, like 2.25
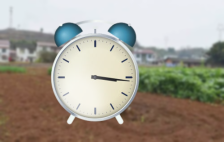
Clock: 3.16
